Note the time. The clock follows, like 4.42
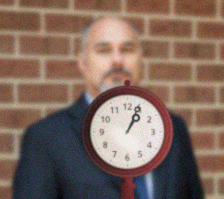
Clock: 1.04
